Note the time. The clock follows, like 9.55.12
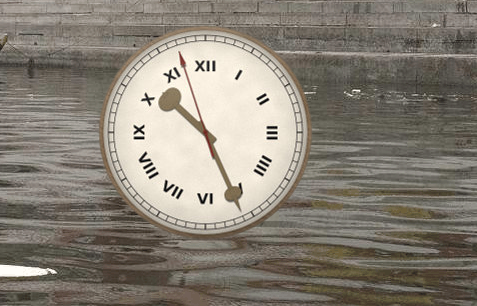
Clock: 10.25.57
